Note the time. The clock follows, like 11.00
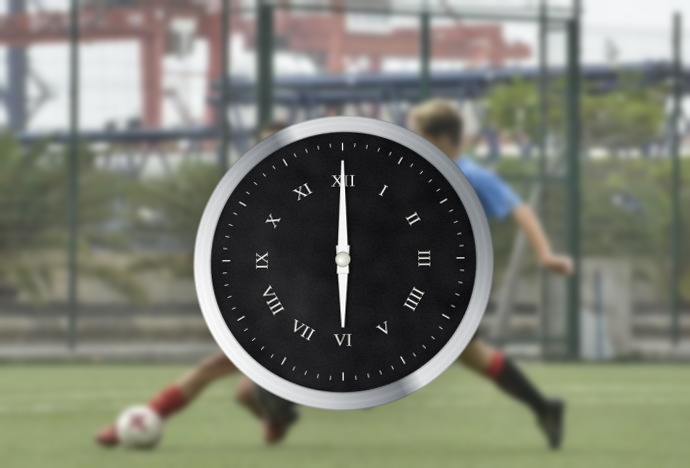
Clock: 6.00
